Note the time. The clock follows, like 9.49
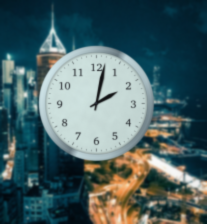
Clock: 2.02
